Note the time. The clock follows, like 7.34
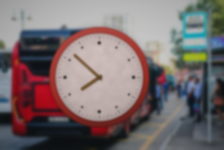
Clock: 7.52
